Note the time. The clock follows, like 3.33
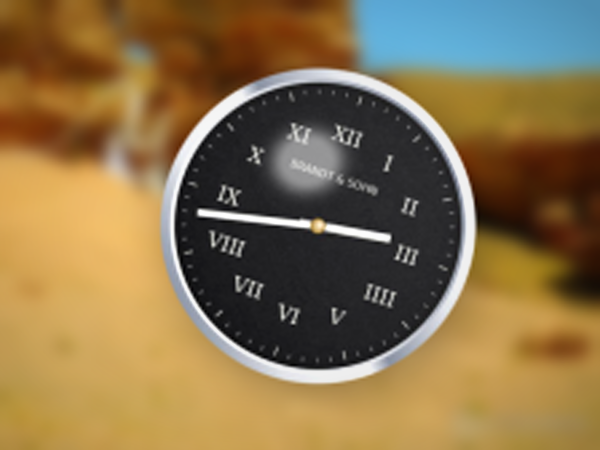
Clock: 2.43
